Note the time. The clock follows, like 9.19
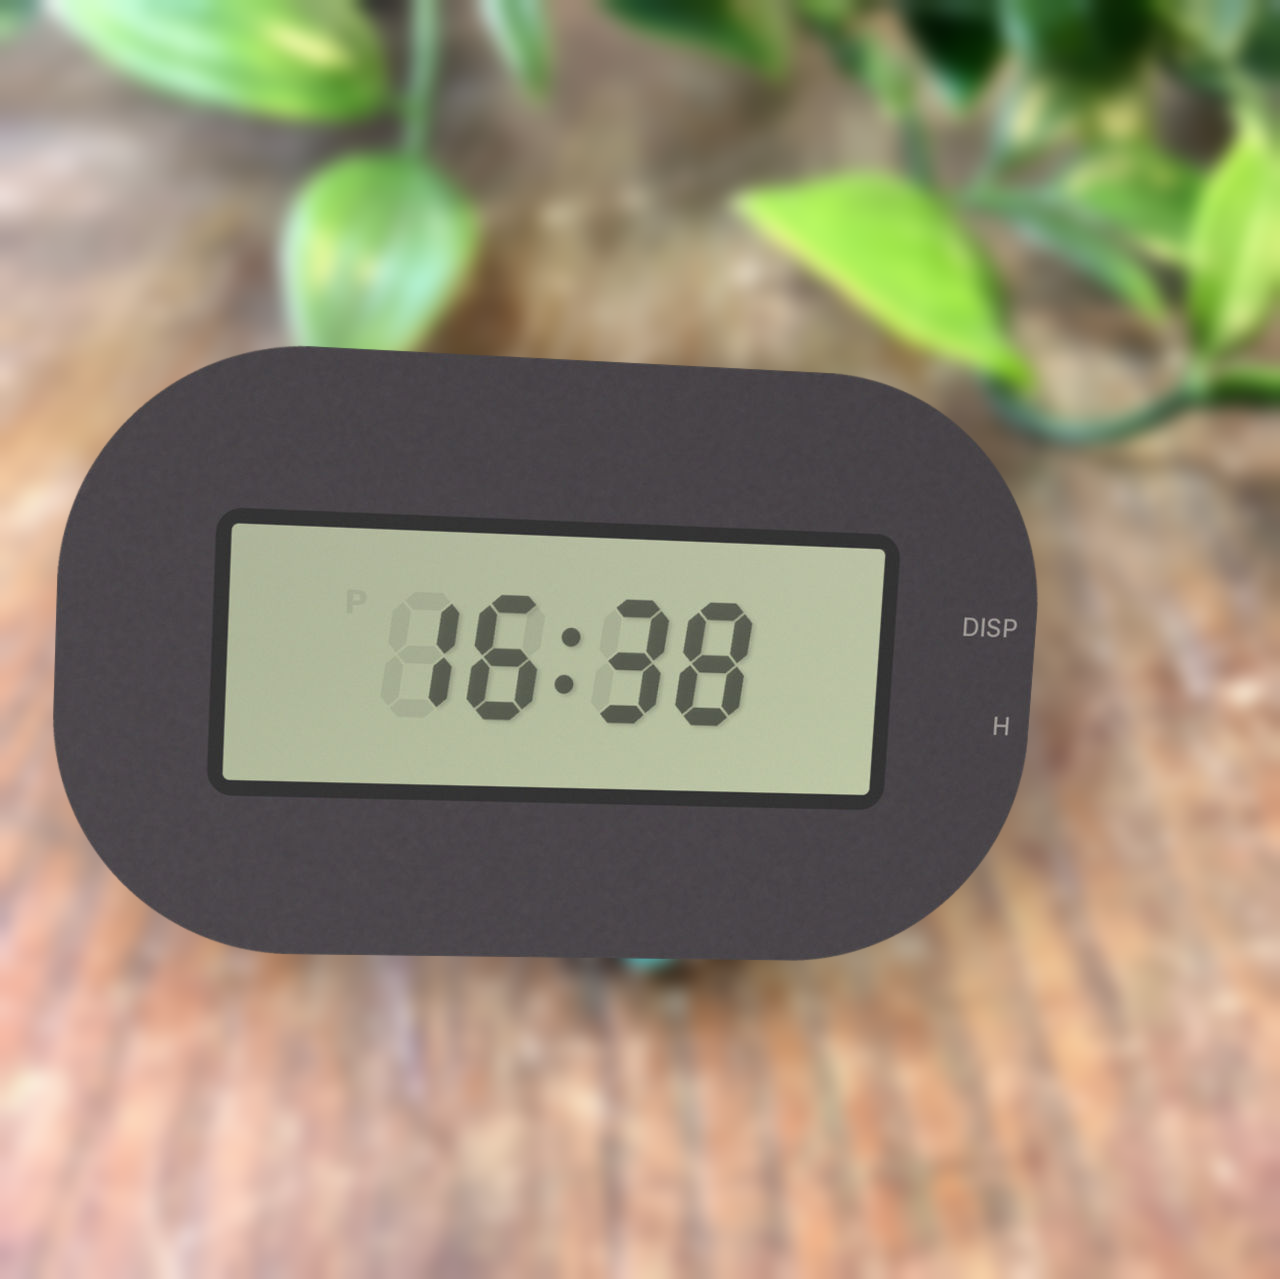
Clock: 16.38
